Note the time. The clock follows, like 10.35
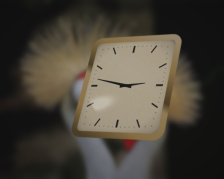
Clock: 2.47
